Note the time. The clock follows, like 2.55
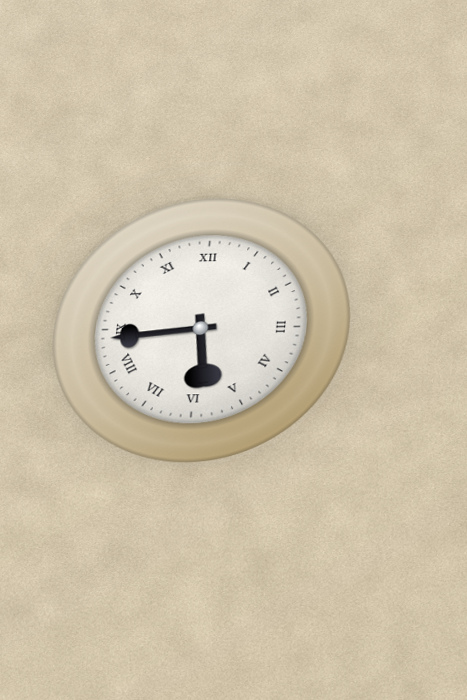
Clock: 5.44
